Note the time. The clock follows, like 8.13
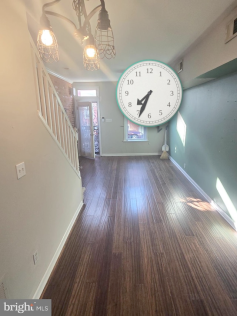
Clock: 7.34
